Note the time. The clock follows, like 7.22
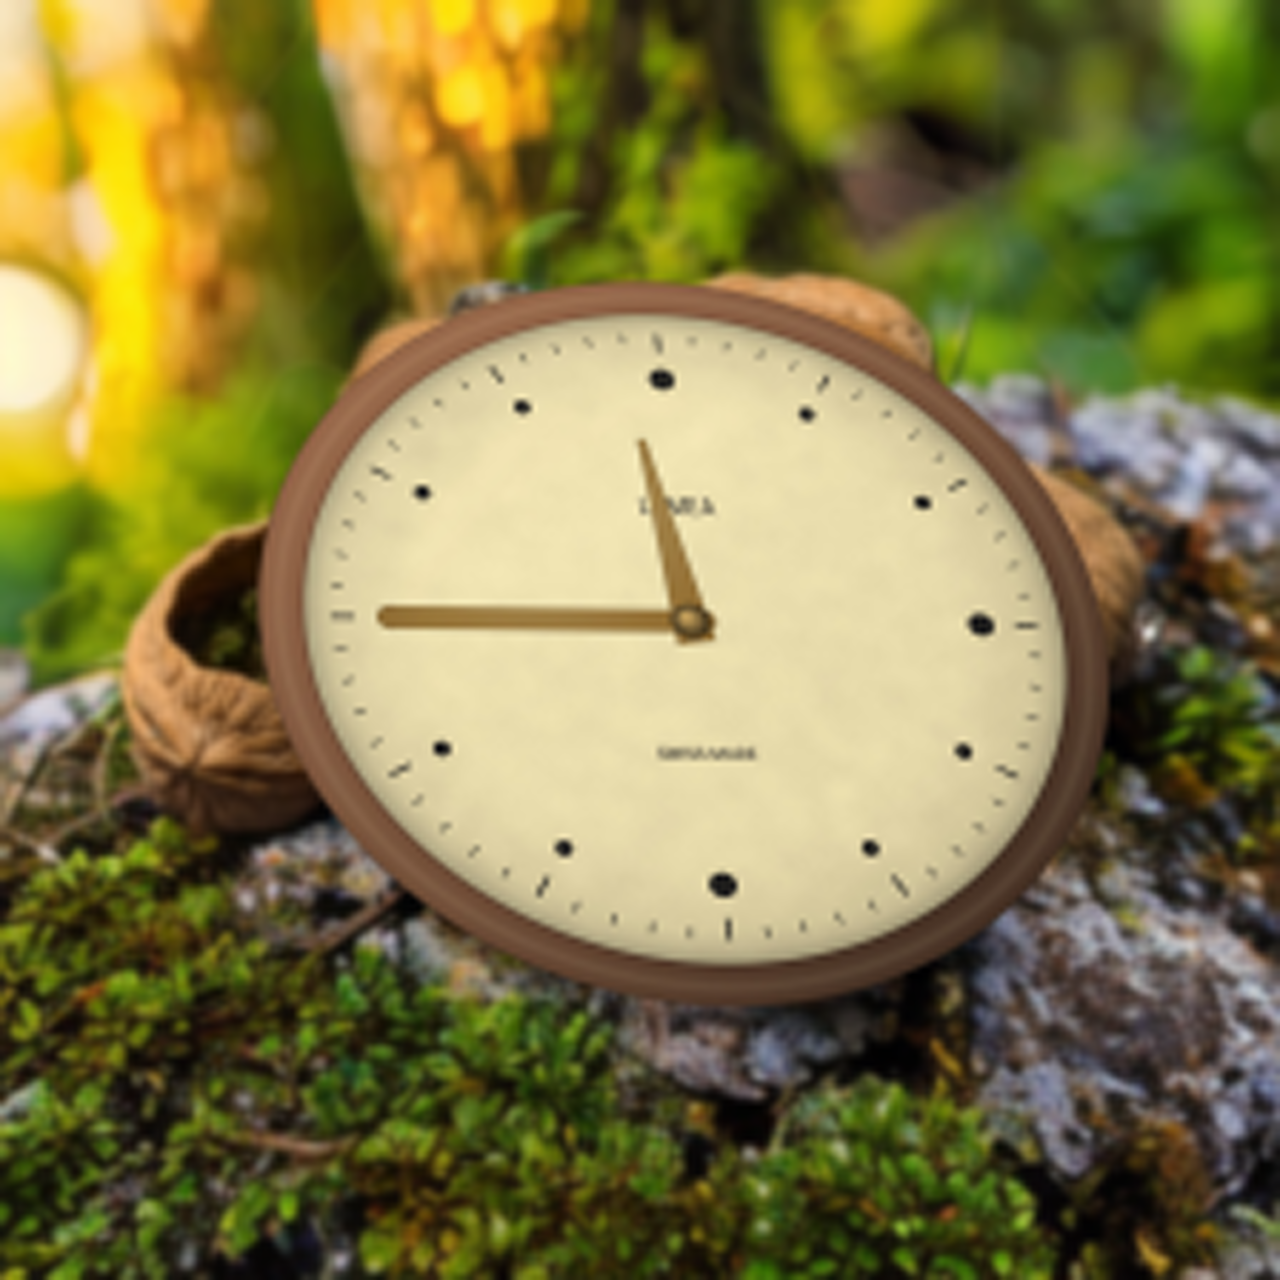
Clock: 11.45
